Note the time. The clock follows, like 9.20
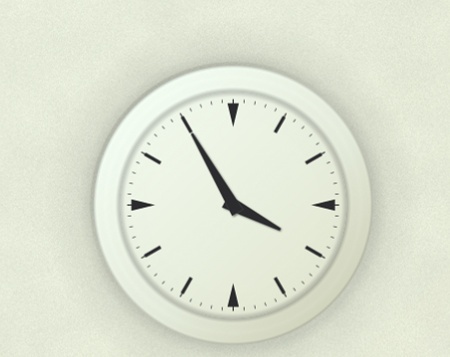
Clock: 3.55
